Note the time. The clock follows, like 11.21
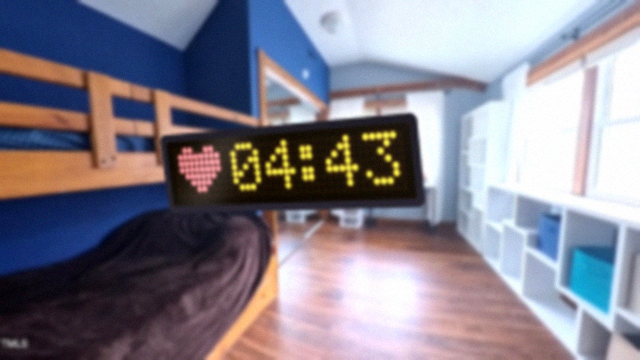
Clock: 4.43
